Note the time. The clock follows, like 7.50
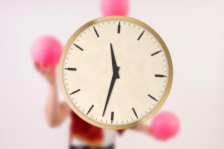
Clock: 11.32
